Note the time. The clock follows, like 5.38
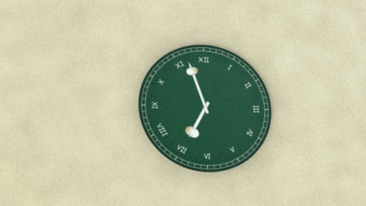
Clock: 6.57
